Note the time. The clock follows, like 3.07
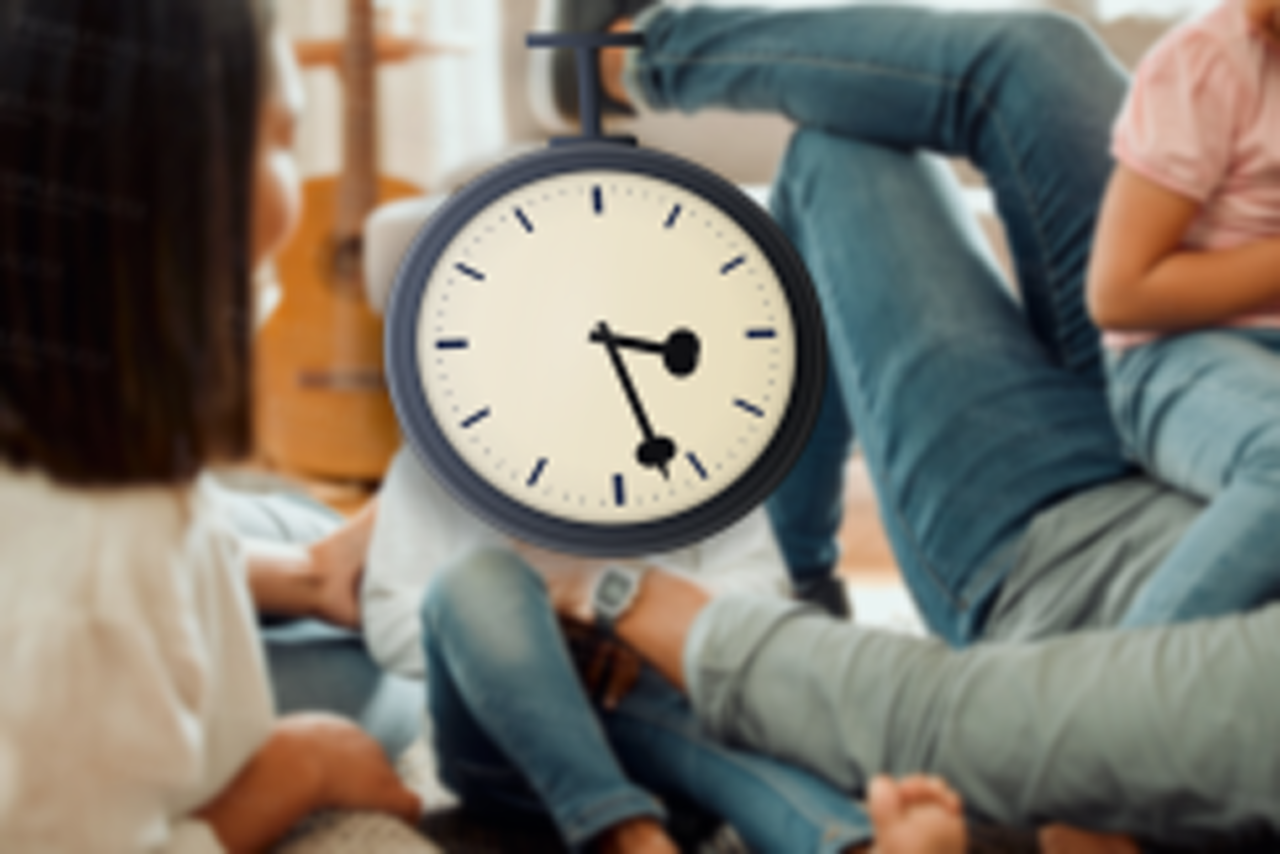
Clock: 3.27
